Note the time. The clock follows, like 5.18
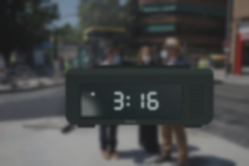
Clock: 3.16
